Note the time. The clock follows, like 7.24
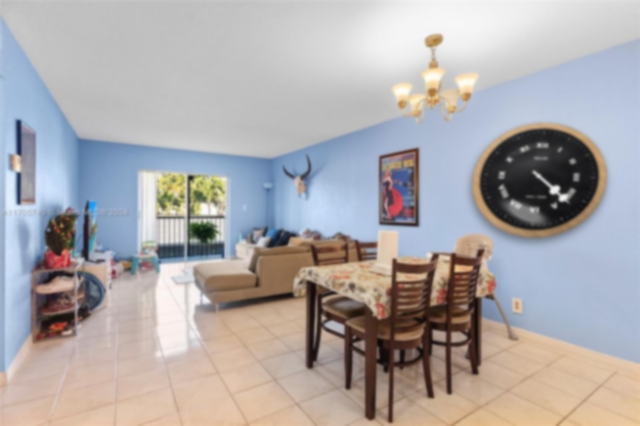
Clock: 4.22
